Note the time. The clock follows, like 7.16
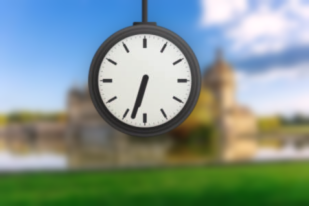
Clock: 6.33
